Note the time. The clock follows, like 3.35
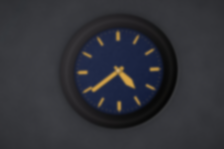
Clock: 4.39
